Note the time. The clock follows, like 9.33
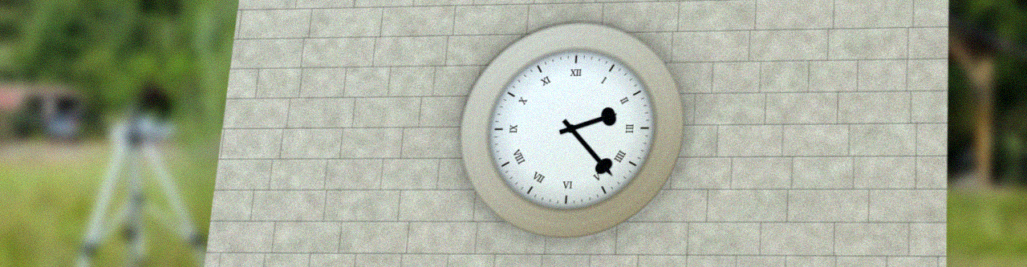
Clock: 2.23
